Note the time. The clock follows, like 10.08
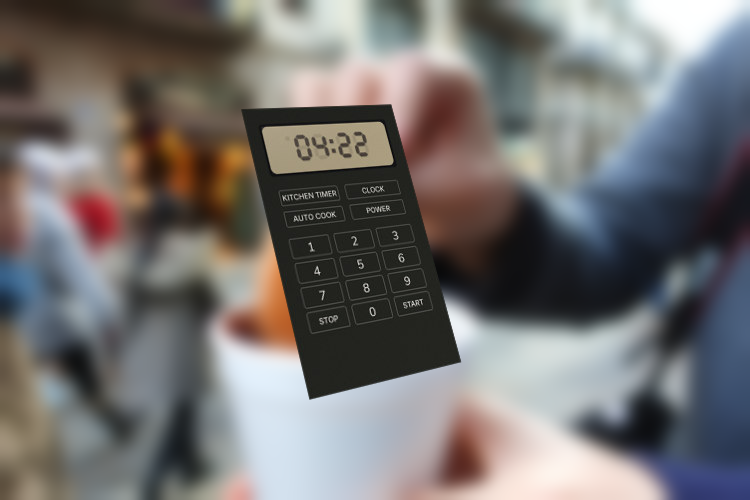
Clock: 4.22
